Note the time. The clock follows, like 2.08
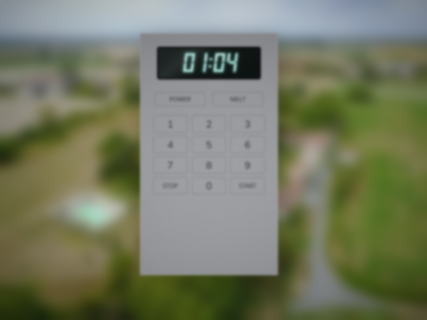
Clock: 1.04
